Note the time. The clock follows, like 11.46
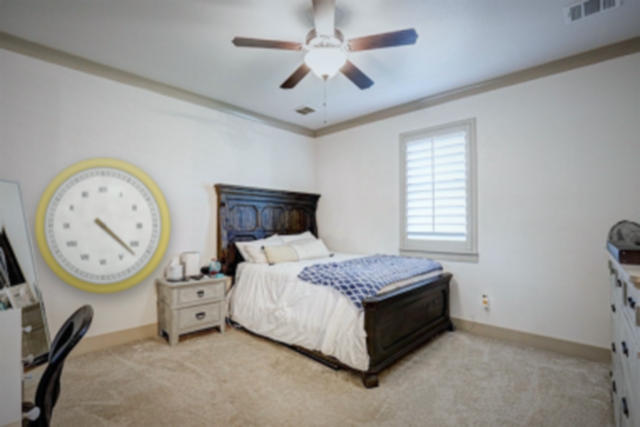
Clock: 4.22
